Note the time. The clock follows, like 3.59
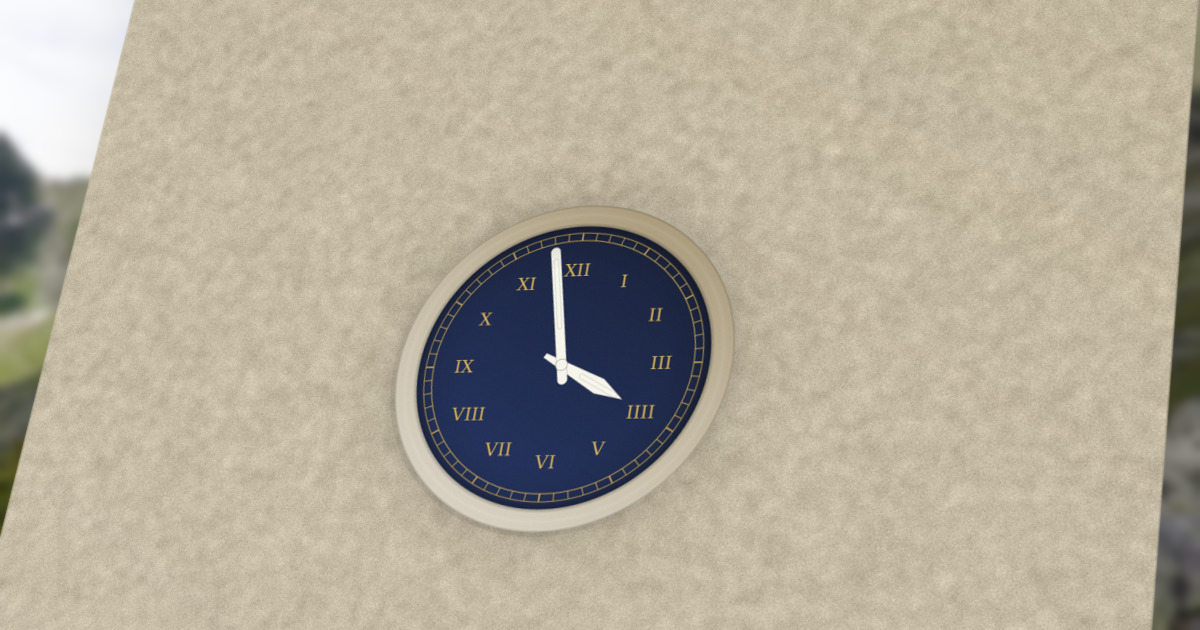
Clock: 3.58
